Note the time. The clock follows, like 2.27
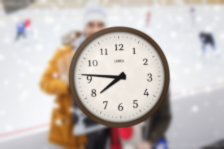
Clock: 7.46
